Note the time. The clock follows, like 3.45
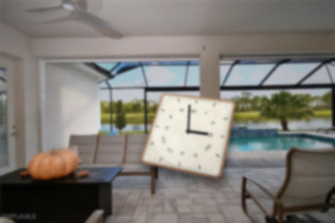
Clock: 2.58
